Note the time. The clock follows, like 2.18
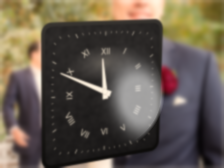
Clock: 11.49
